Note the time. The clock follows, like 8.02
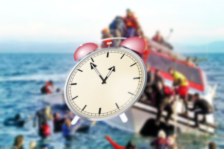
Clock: 12.54
